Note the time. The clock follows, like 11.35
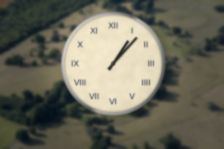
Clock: 1.07
